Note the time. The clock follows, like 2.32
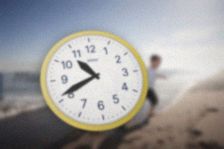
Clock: 10.41
